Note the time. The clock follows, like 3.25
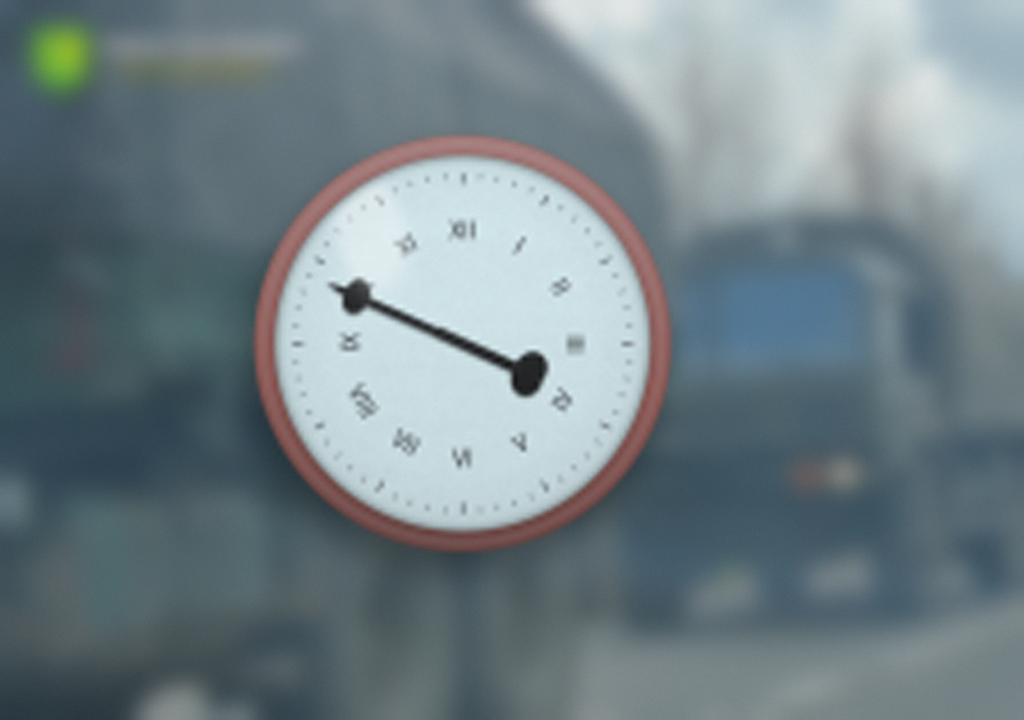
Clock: 3.49
